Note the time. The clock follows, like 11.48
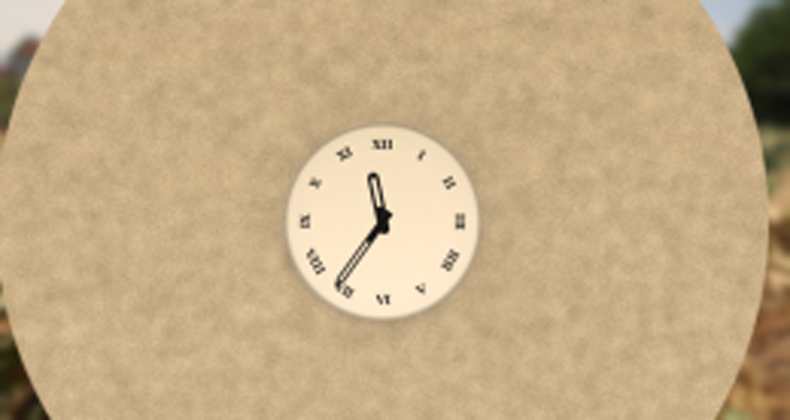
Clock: 11.36
